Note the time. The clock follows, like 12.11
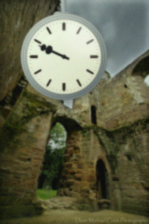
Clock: 9.49
